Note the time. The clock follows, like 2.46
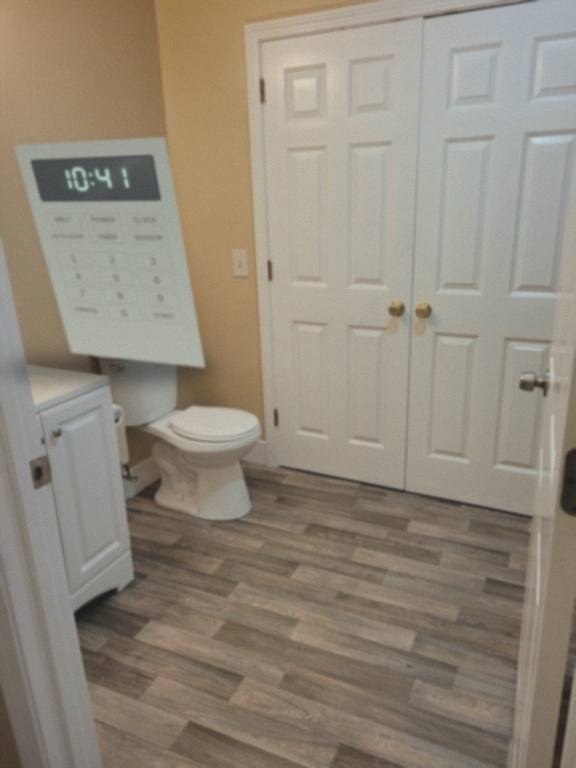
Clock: 10.41
